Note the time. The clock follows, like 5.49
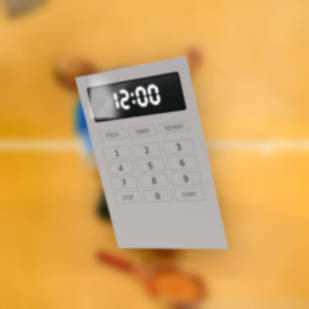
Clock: 12.00
